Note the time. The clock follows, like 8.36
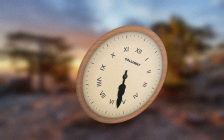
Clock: 5.27
